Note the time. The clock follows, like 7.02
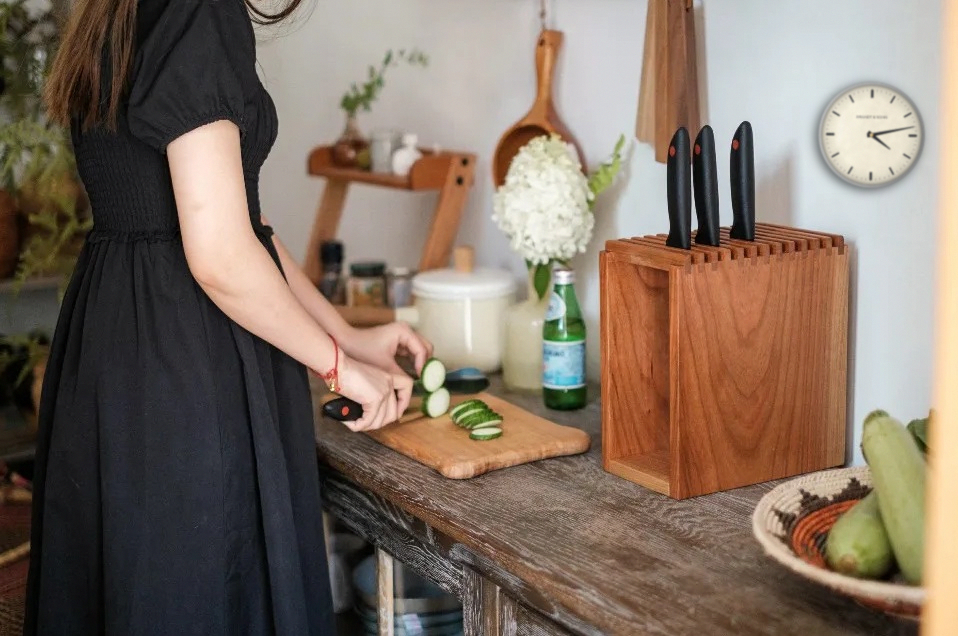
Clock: 4.13
